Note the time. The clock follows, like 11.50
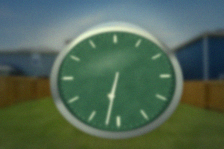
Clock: 6.32
